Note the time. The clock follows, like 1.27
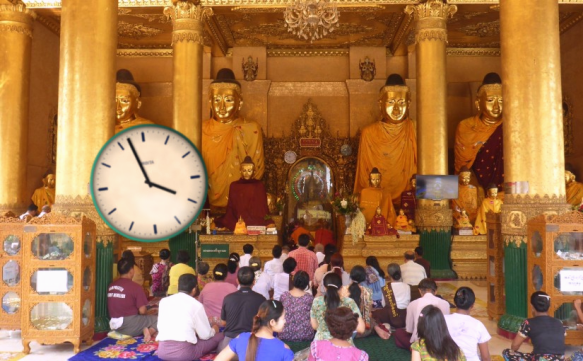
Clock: 3.57
